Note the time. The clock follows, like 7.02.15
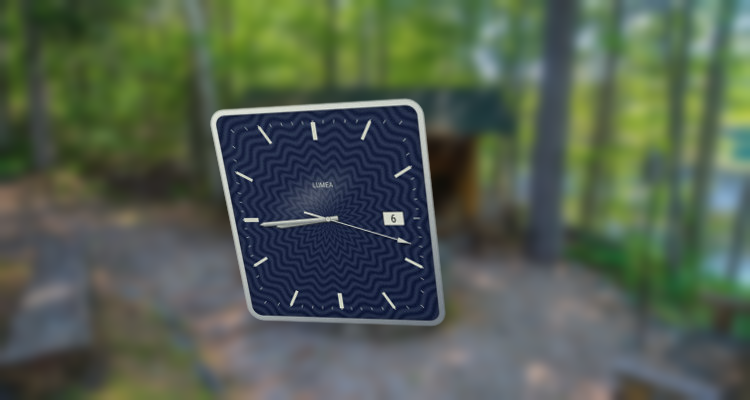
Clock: 8.44.18
